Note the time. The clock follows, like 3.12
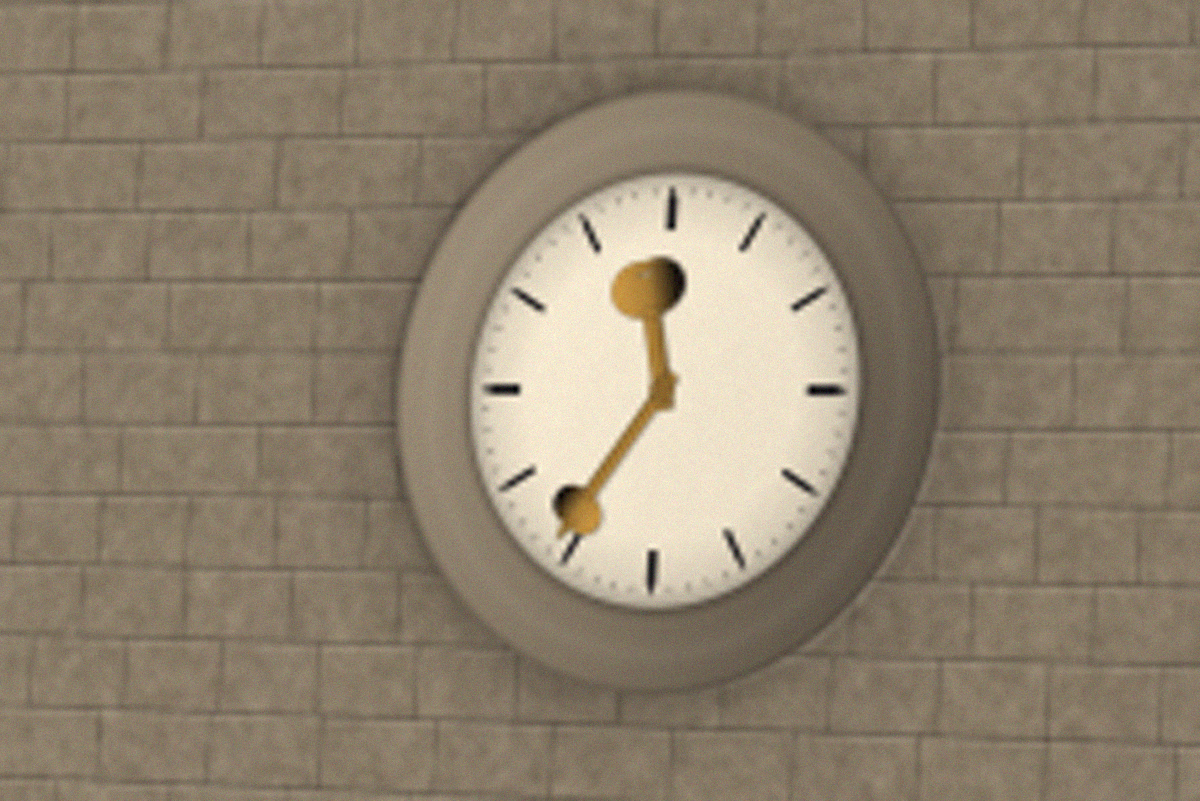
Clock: 11.36
